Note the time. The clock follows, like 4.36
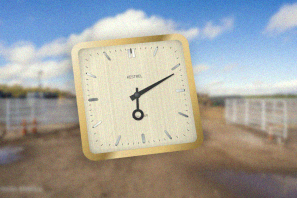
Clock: 6.11
